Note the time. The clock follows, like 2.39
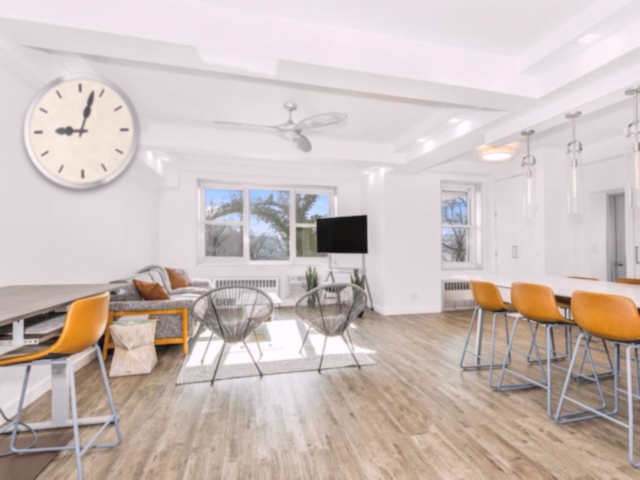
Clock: 9.03
